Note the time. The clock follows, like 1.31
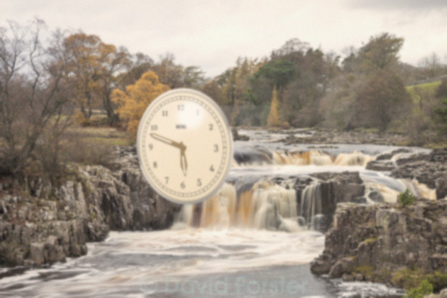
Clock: 5.48
